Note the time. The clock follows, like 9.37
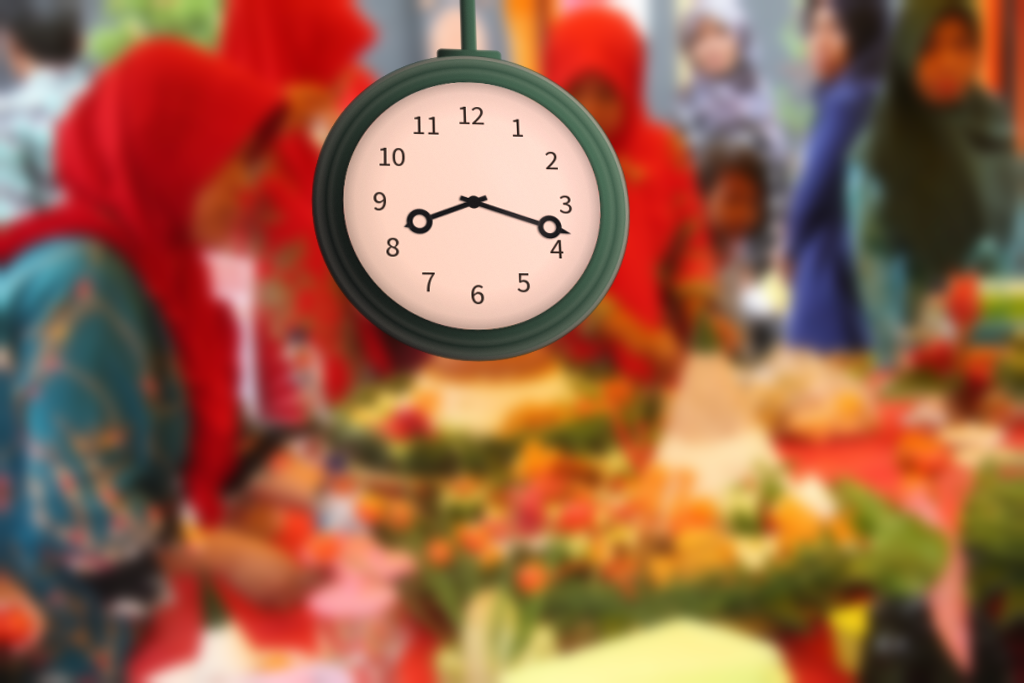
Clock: 8.18
